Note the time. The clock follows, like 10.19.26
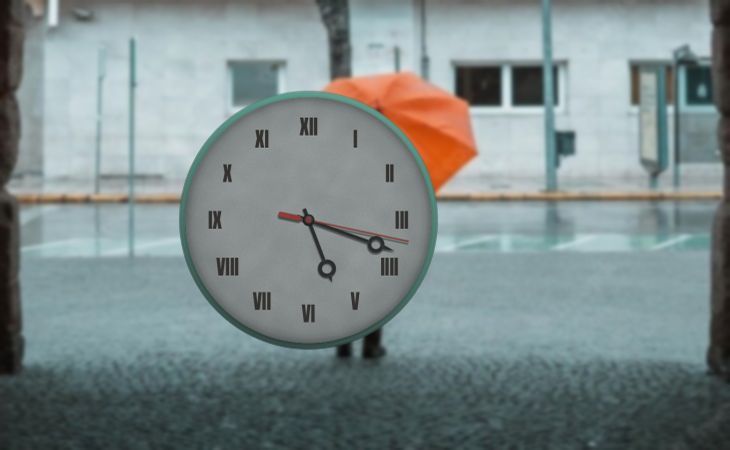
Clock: 5.18.17
